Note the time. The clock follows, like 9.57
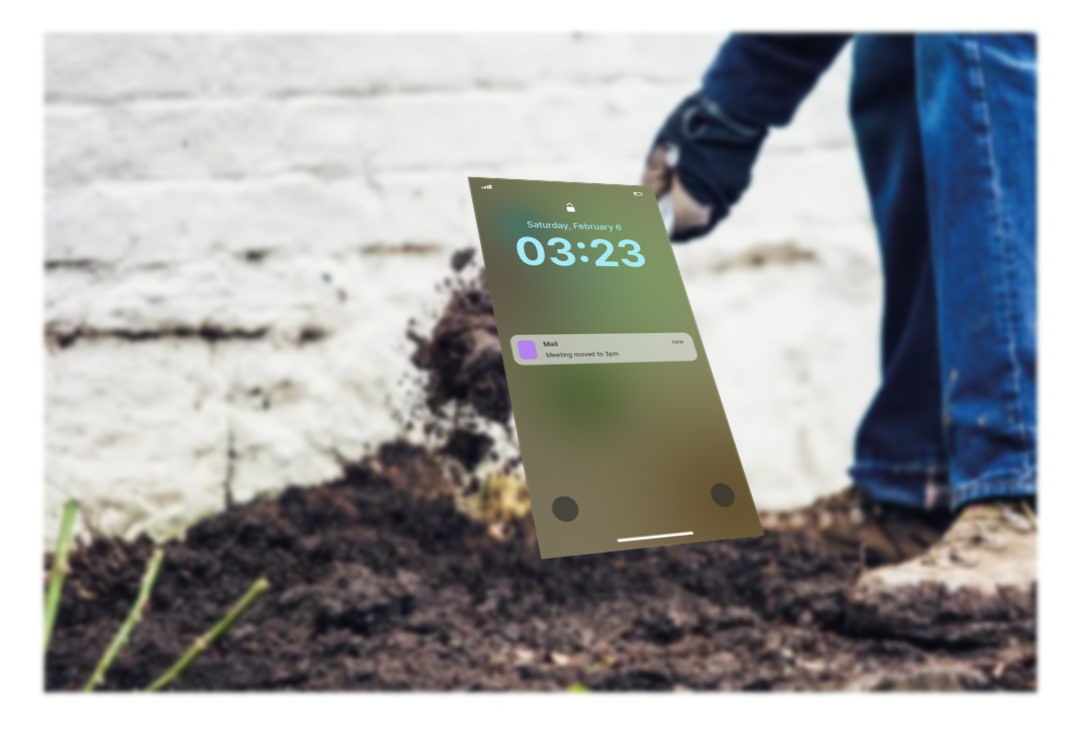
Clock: 3.23
